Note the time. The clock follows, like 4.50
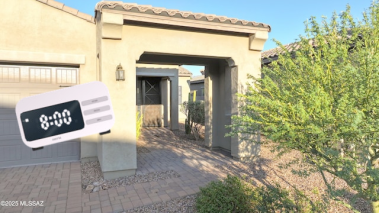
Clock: 8.00
